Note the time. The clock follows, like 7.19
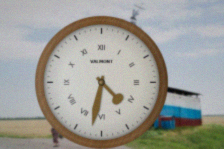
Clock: 4.32
